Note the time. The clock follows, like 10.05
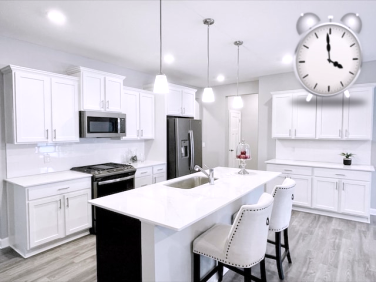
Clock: 3.59
